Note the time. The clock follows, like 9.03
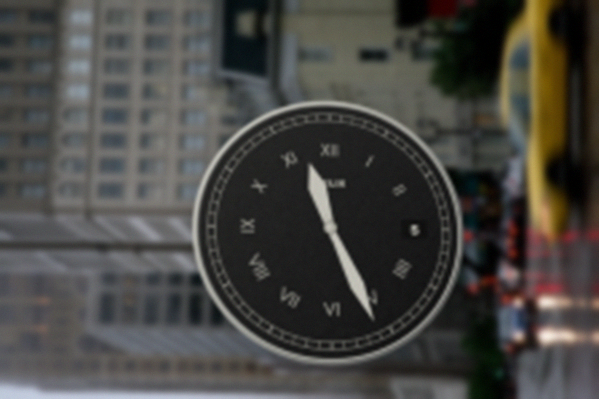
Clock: 11.26
